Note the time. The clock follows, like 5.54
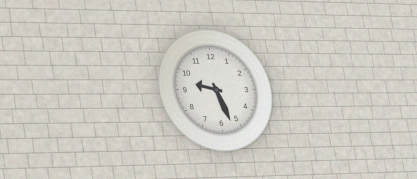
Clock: 9.27
